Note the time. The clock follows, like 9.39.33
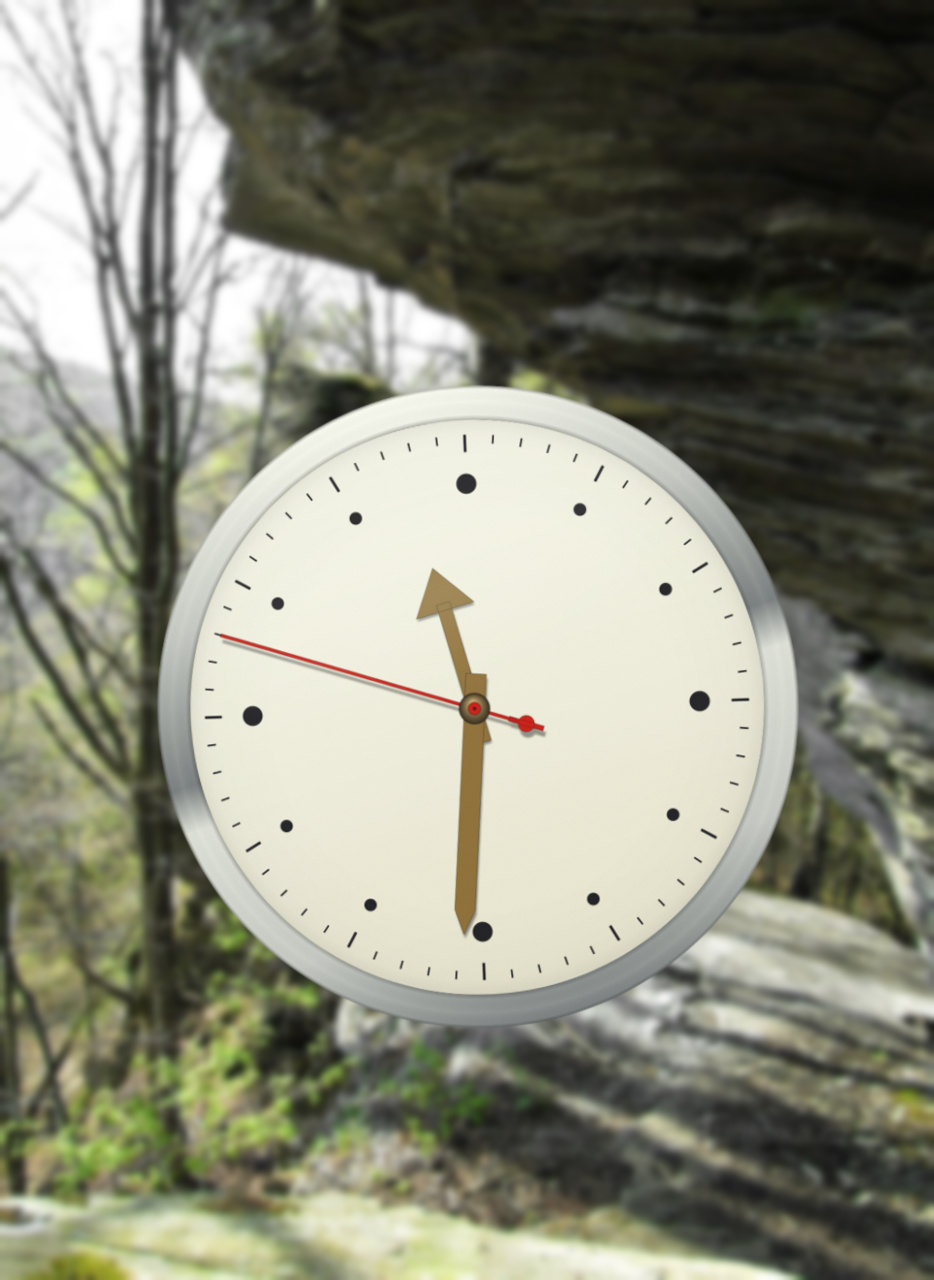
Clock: 11.30.48
